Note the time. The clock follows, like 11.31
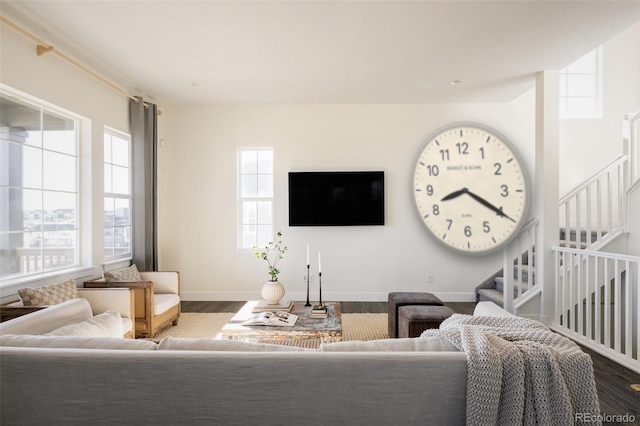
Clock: 8.20
